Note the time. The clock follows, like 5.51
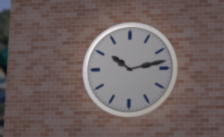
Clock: 10.13
